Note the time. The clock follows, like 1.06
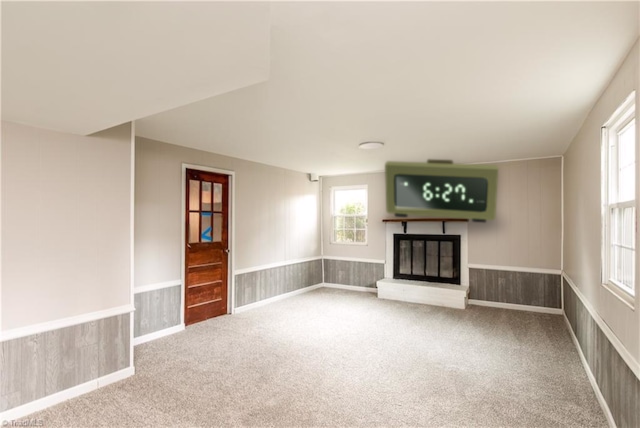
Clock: 6.27
